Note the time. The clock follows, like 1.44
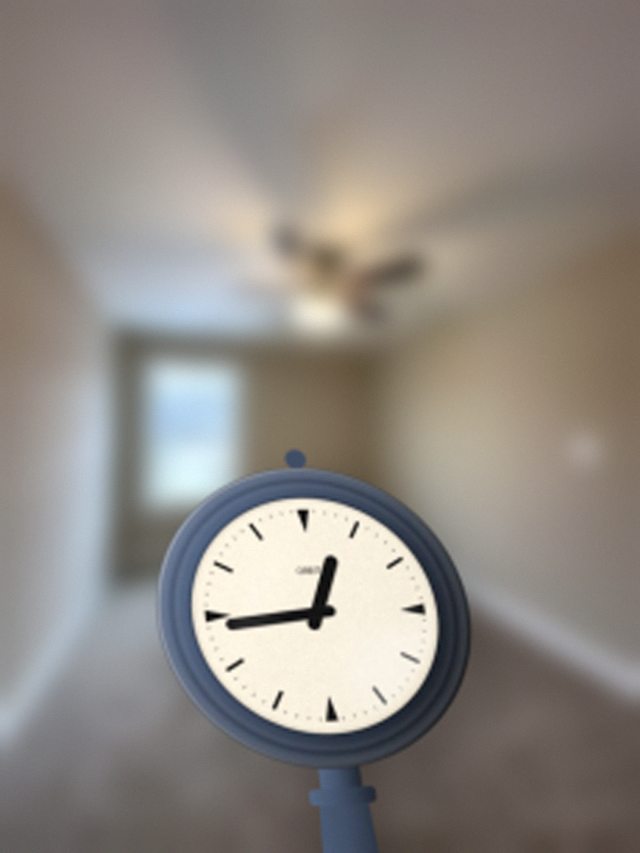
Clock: 12.44
